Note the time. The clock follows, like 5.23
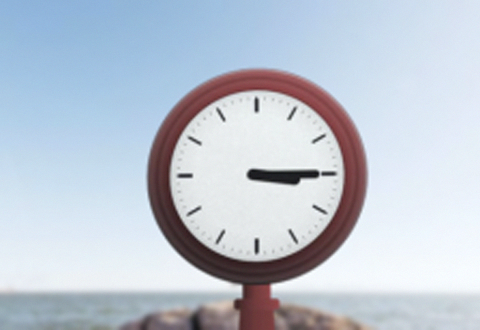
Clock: 3.15
